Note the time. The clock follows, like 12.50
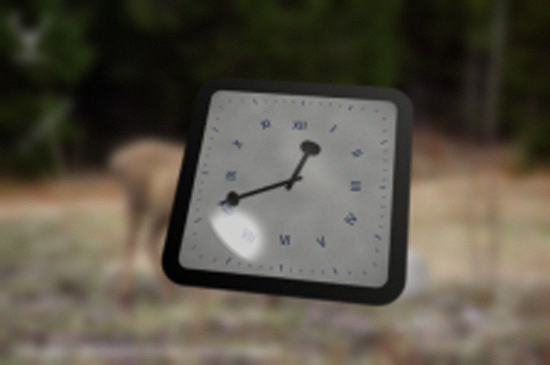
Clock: 12.41
